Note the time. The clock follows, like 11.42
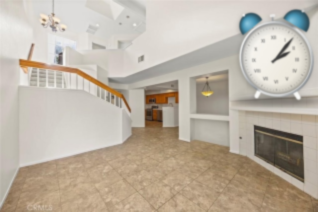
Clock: 2.07
